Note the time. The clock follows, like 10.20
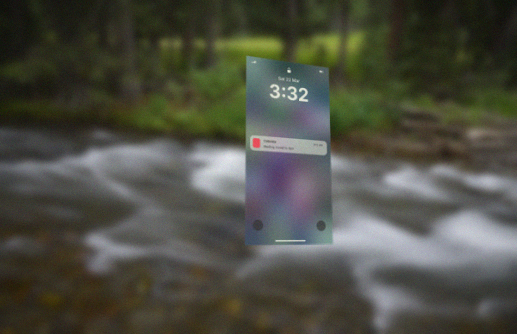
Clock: 3.32
